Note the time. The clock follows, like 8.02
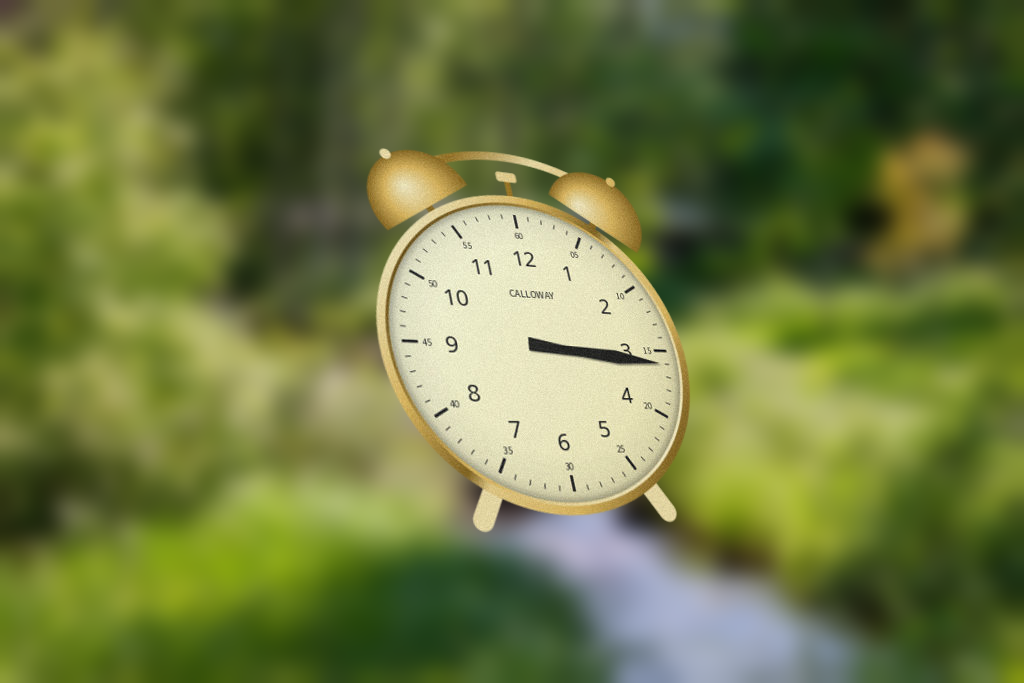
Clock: 3.16
